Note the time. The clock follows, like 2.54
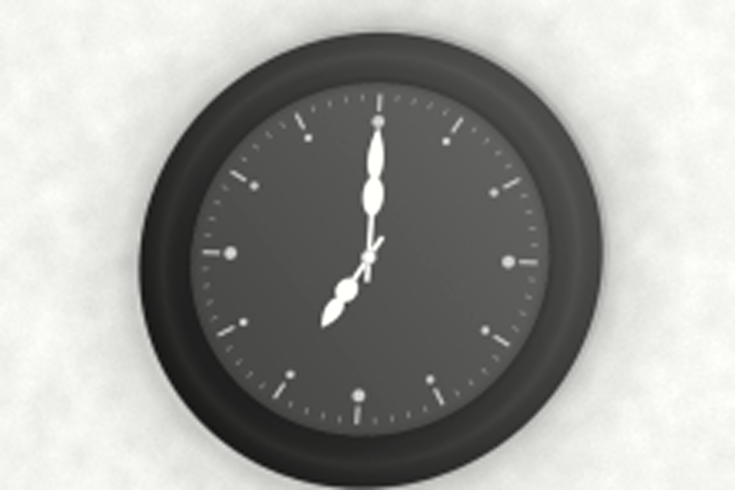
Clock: 7.00
